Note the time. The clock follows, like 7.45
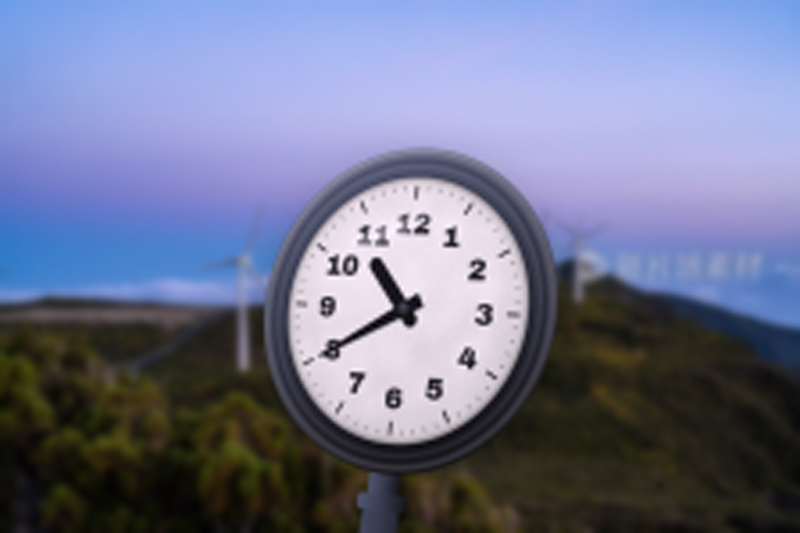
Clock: 10.40
